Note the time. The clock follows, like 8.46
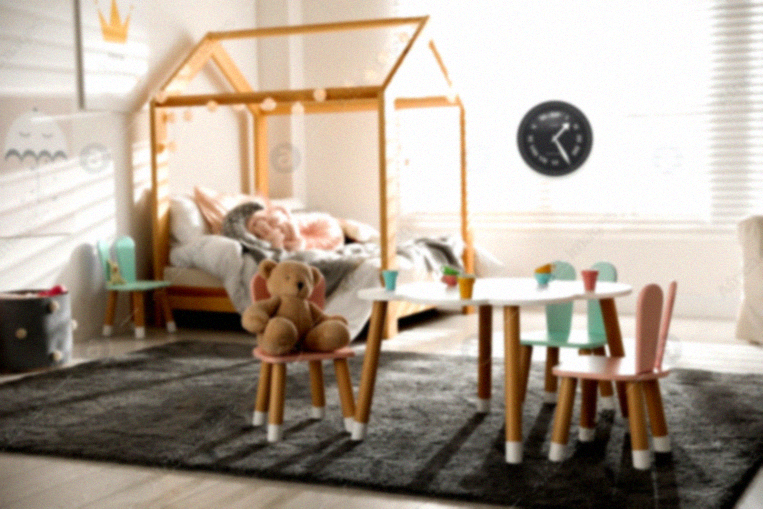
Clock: 1.25
